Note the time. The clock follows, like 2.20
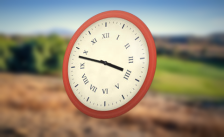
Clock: 3.48
